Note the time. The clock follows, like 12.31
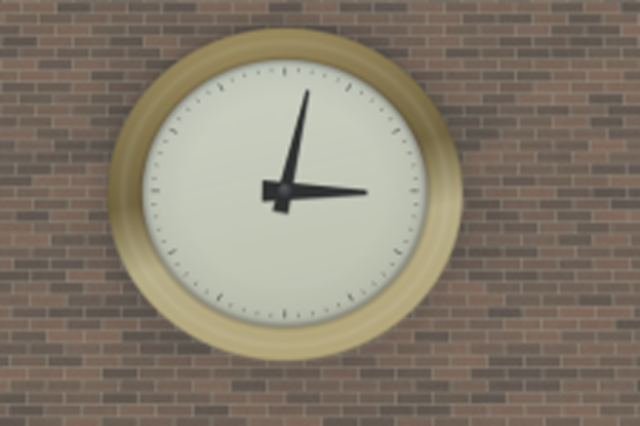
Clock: 3.02
